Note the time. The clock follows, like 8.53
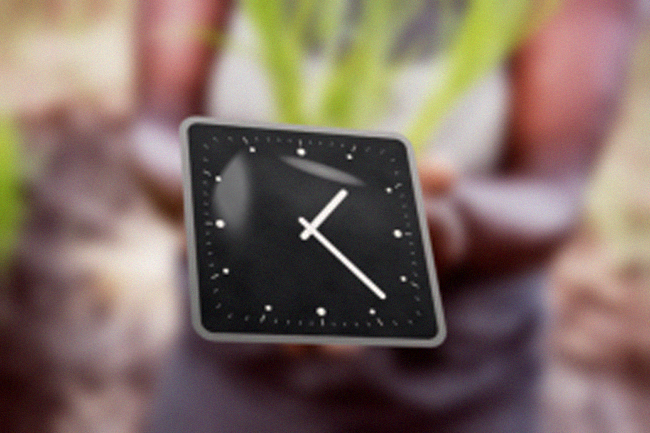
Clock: 1.23
